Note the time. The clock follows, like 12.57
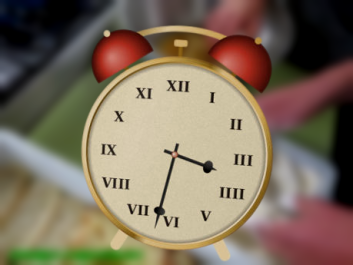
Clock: 3.32
